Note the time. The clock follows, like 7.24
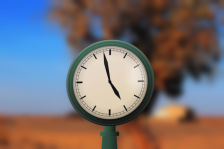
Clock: 4.58
